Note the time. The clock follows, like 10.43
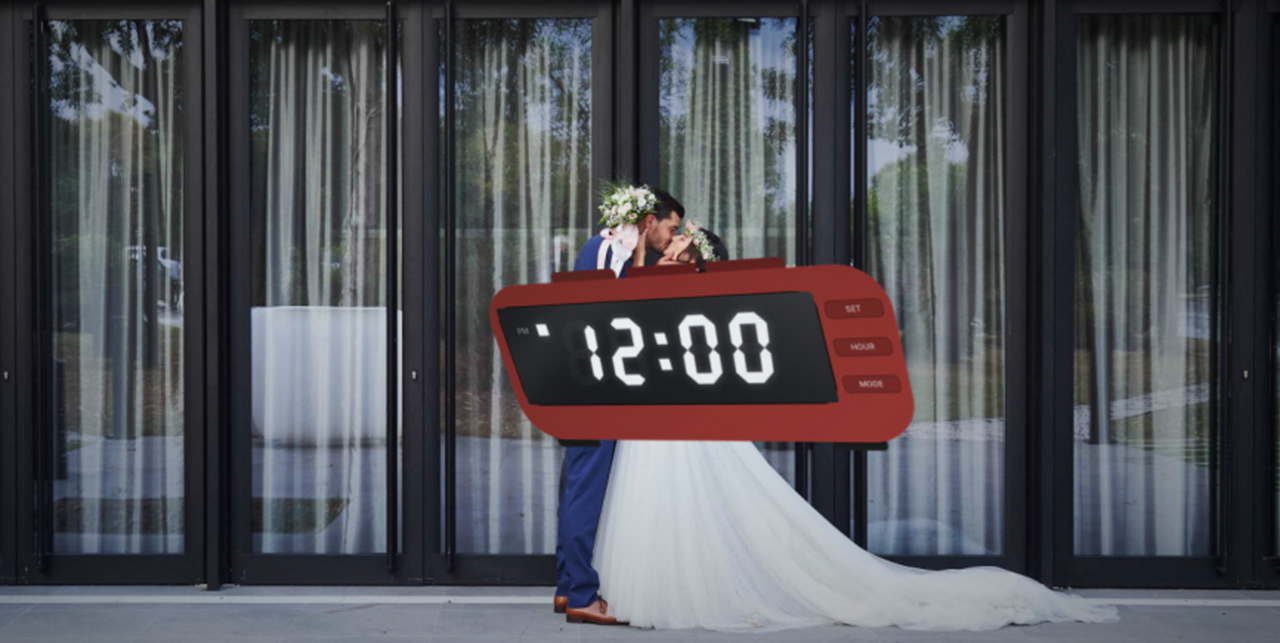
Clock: 12.00
